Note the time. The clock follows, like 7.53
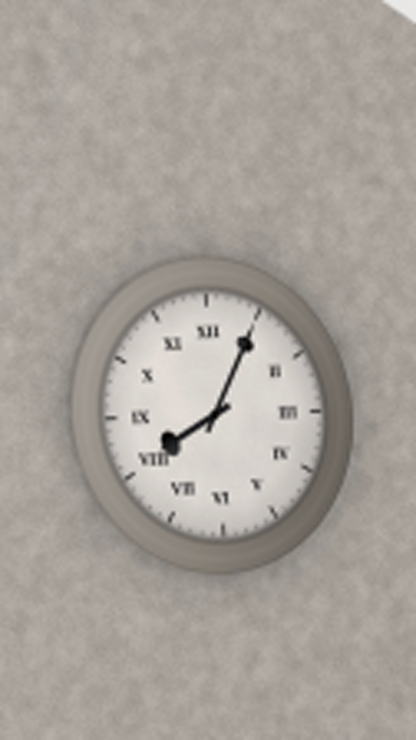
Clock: 8.05
